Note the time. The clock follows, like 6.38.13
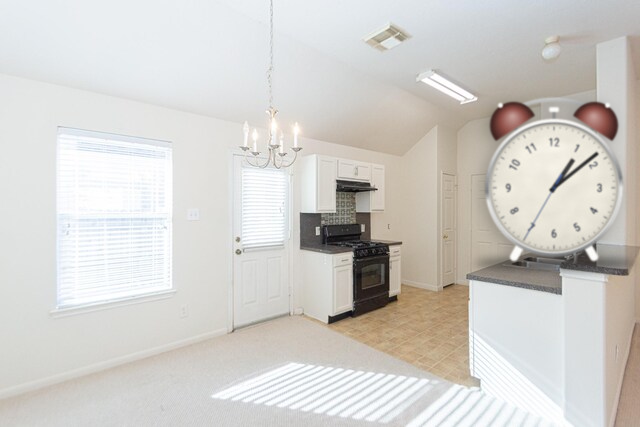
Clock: 1.08.35
